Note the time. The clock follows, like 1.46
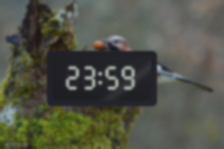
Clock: 23.59
